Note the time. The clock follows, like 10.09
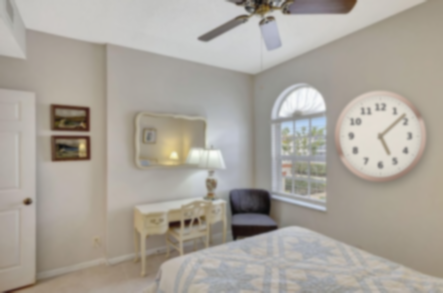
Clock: 5.08
